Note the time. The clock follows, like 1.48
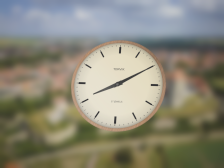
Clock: 8.10
